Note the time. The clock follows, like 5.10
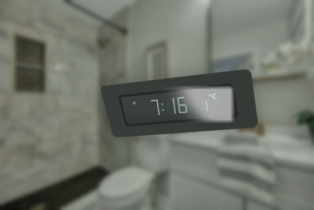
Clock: 7.16
